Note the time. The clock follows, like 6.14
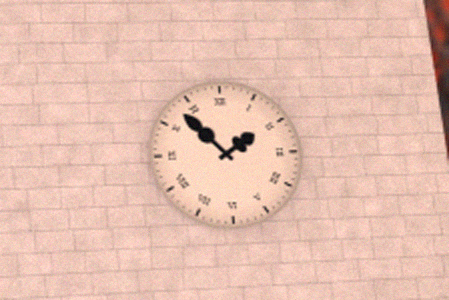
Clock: 1.53
